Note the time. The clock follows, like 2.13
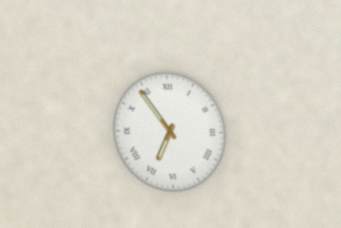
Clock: 6.54
